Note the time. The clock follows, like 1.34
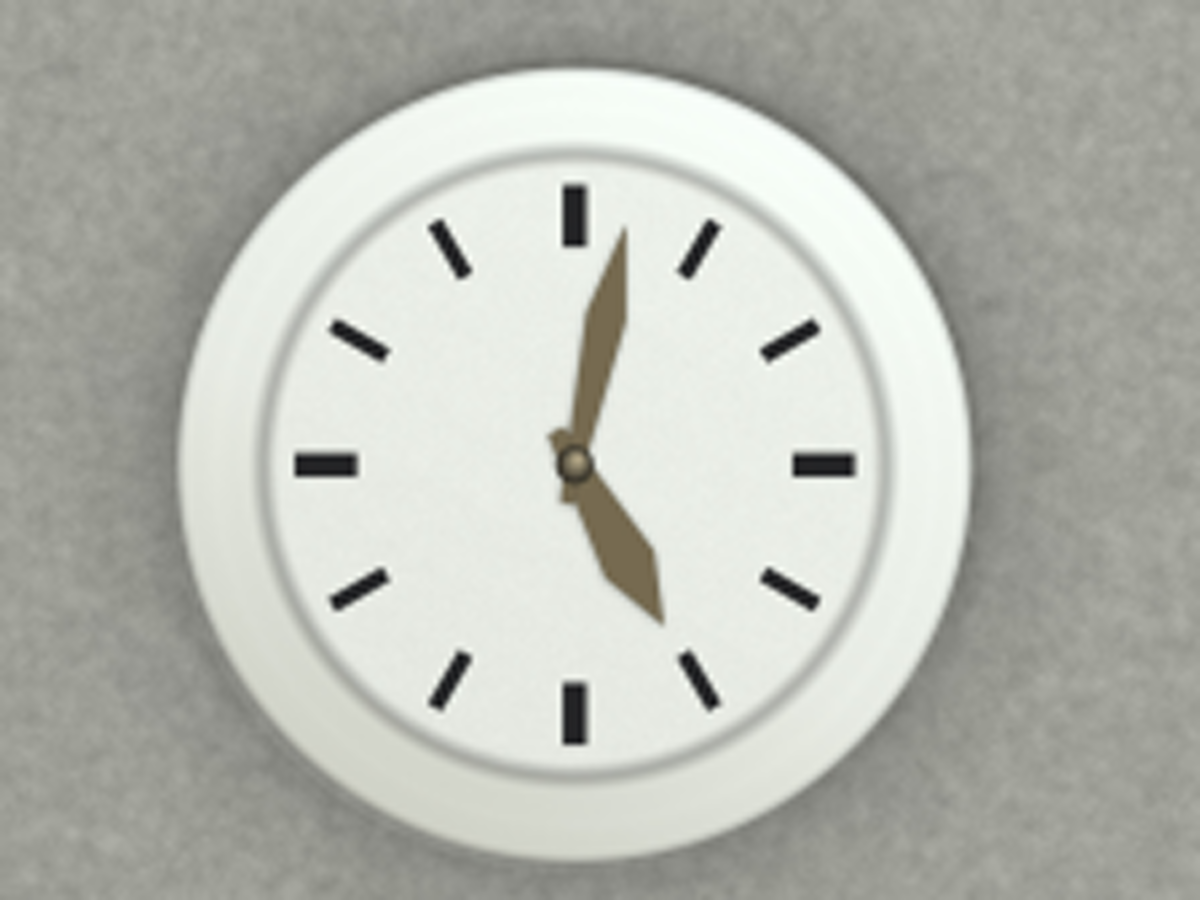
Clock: 5.02
